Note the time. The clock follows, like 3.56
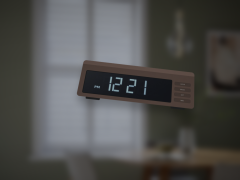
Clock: 12.21
